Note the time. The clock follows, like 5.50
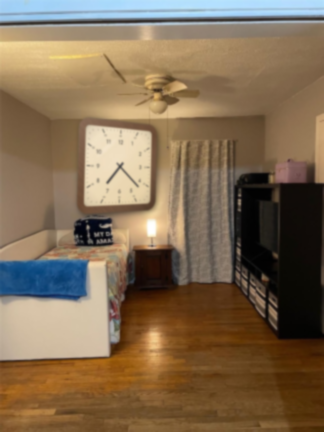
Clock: 7.22
